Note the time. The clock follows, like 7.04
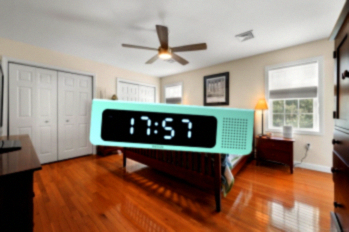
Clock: 17.57
